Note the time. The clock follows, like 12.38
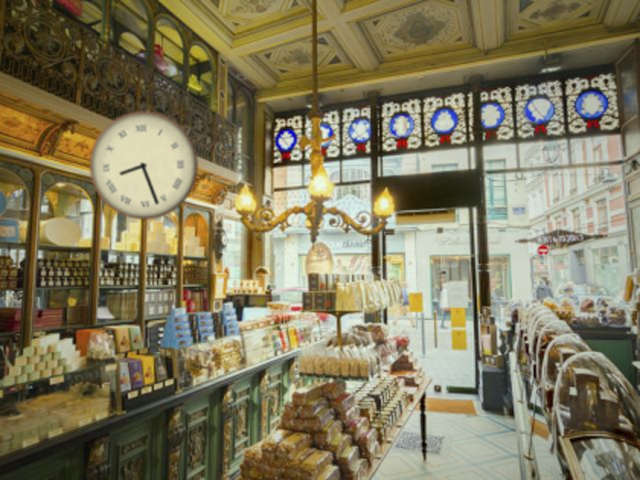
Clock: 8.27
